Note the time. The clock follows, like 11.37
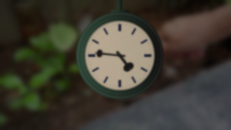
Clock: 4.46
